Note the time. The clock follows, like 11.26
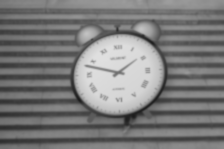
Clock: 1.48
